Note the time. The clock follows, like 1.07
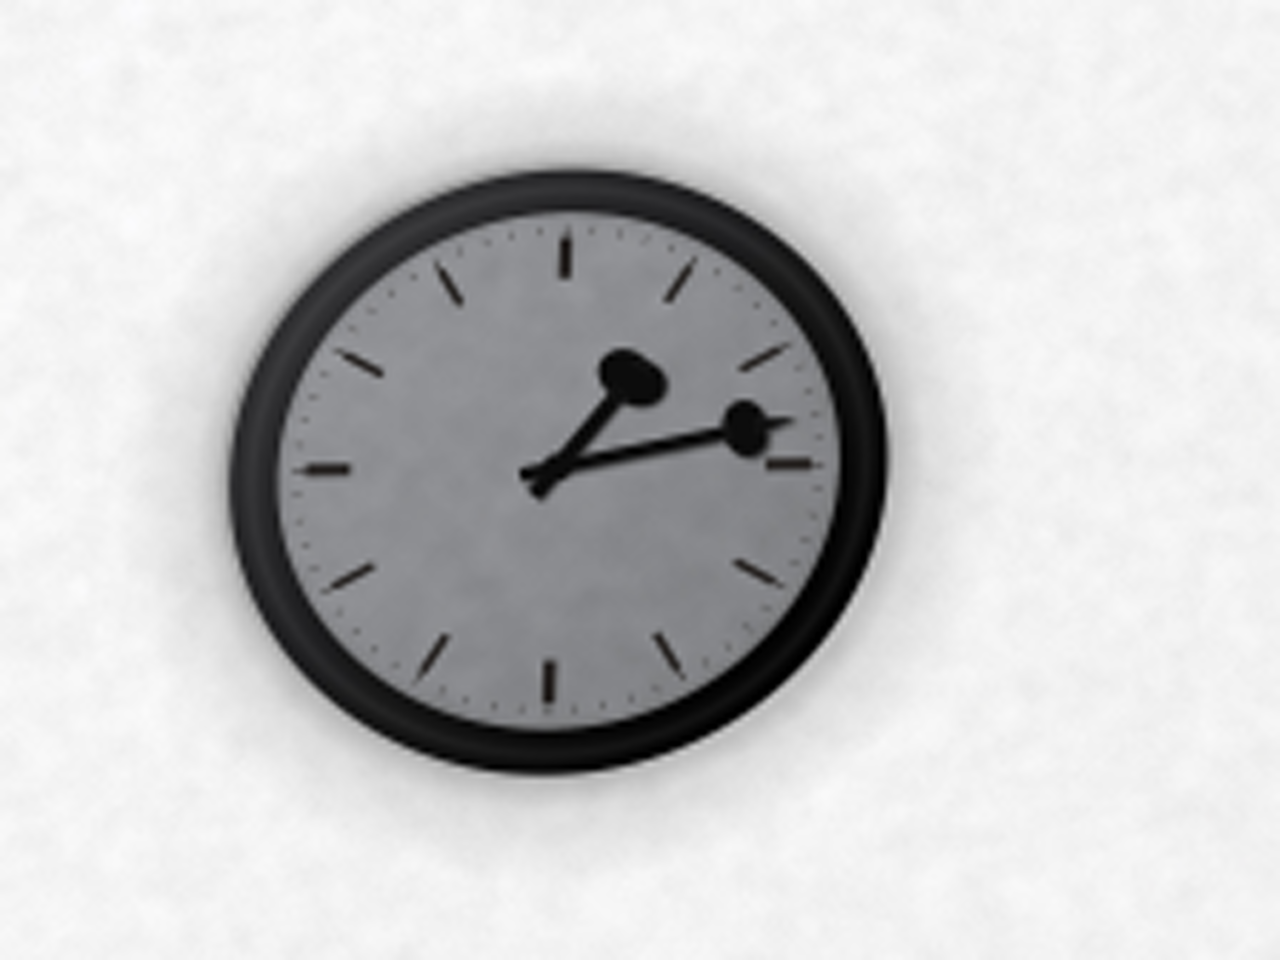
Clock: 1.13
